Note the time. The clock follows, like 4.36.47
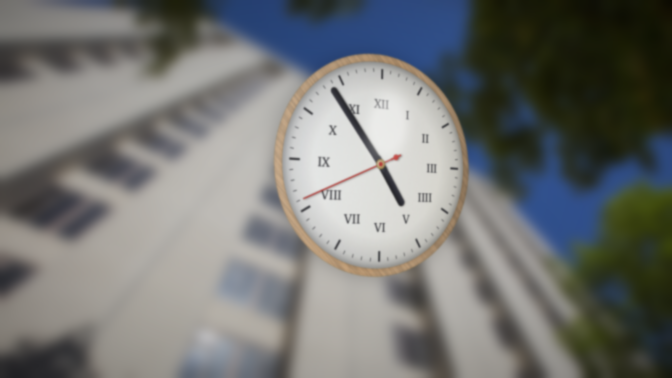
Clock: 4.53.41
